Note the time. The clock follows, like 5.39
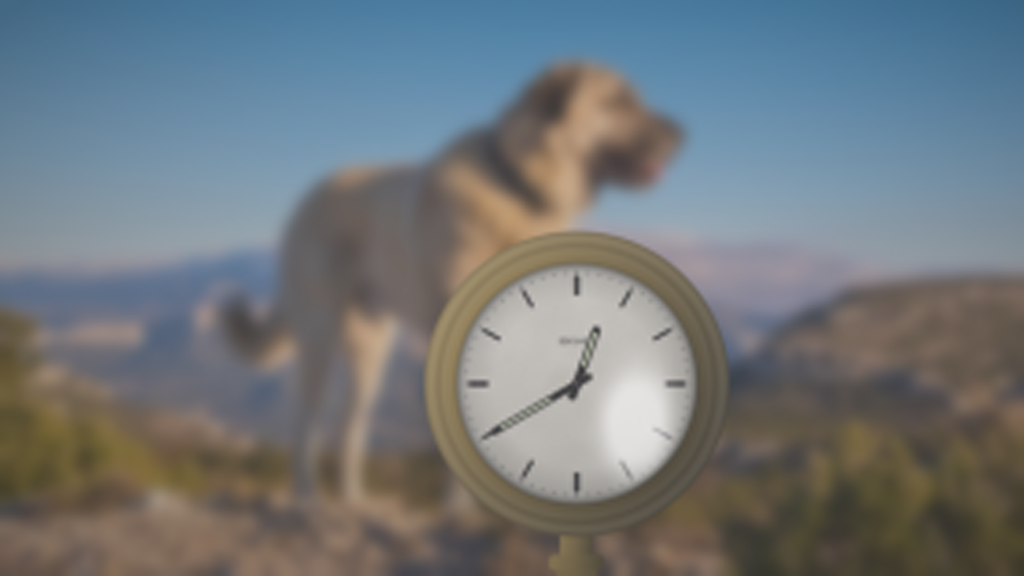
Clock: 12.40
